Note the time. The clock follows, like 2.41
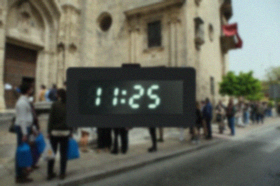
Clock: 11.25
